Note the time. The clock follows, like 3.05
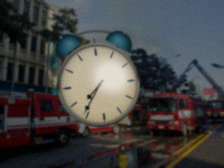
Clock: 7.36
